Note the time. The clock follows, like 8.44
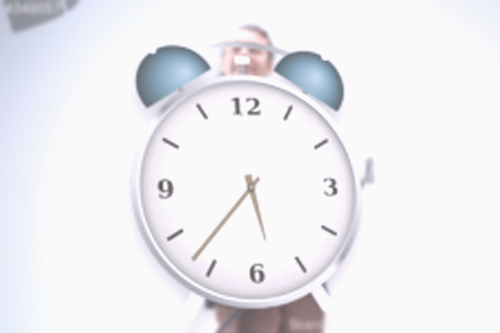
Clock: 5.37
